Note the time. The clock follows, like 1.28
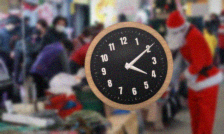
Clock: 4.10
